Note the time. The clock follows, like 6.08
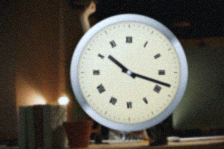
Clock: 10.18
